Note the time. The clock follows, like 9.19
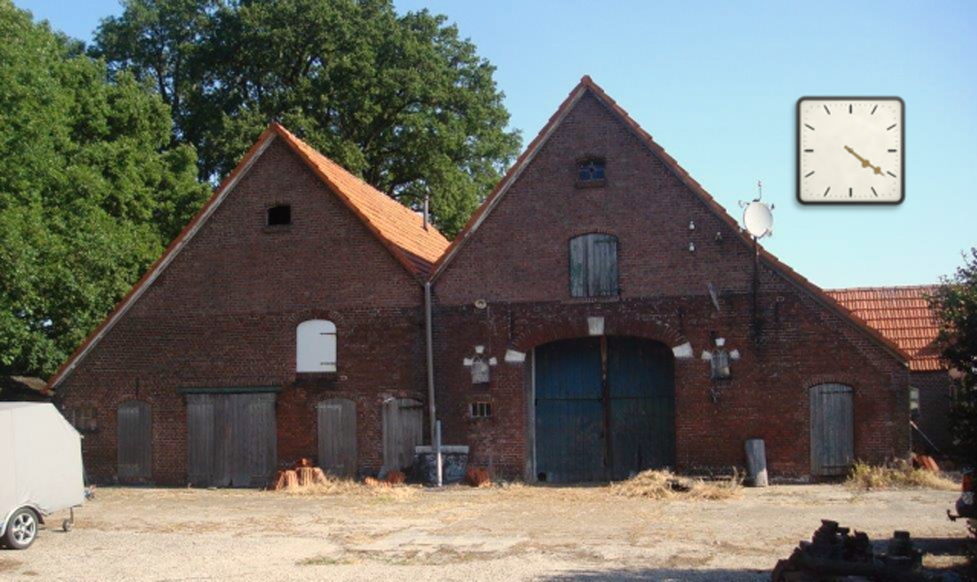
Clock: 4.21
